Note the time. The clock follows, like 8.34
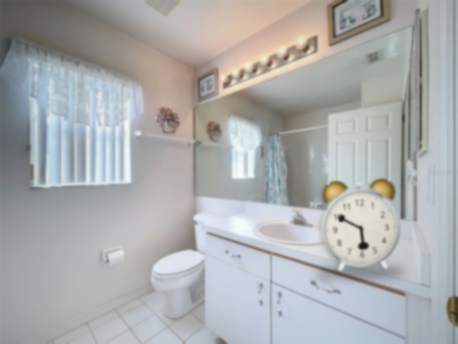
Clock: 5.50
